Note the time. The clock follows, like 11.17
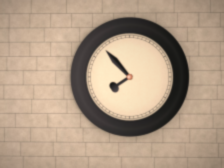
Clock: 7.53
